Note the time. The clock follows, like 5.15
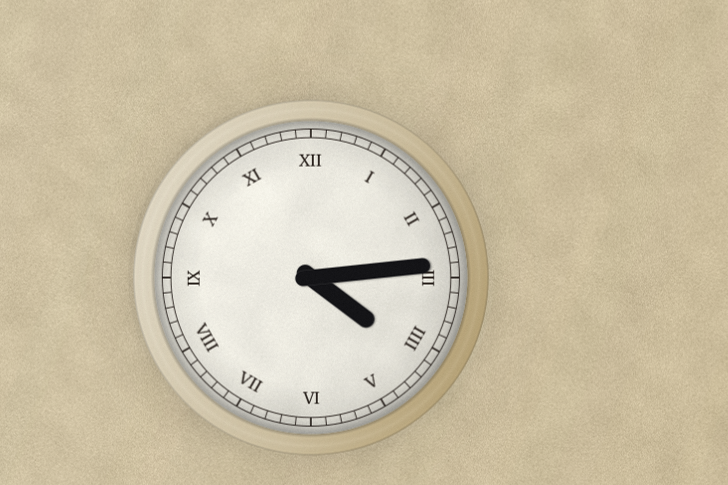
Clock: 4.14
